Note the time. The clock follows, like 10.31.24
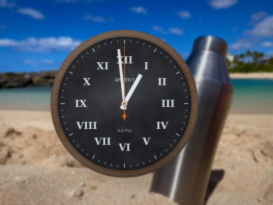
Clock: 12.59.00
